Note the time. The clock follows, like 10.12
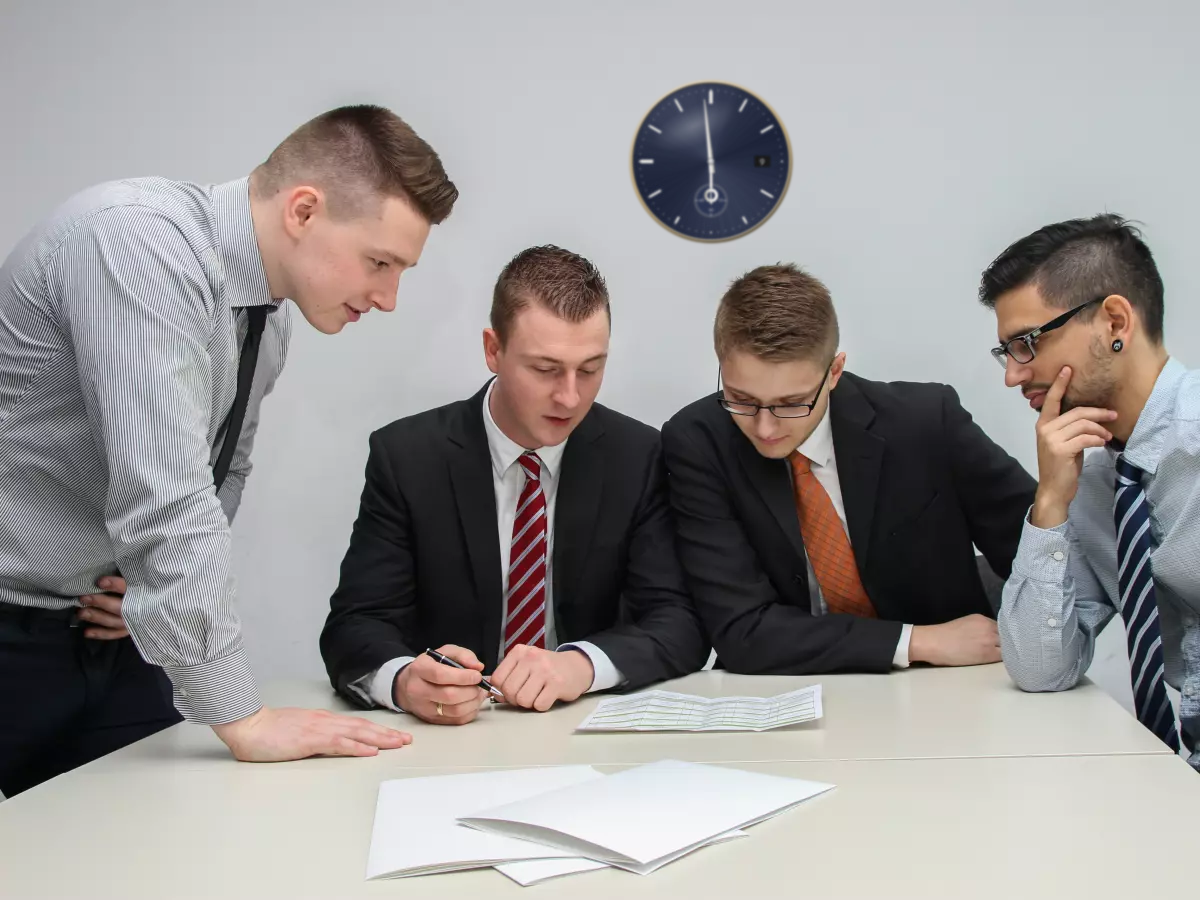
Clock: 5.59
